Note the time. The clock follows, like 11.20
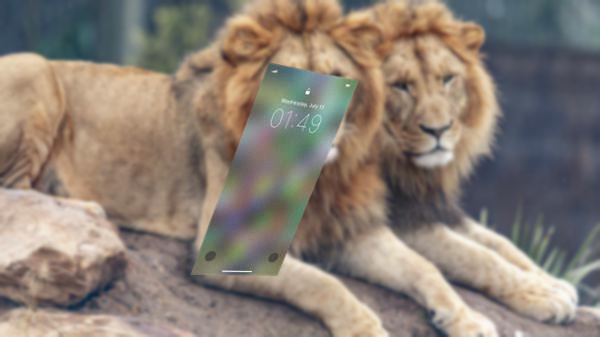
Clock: 1.49
